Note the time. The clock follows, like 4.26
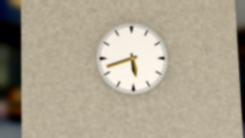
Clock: 5.42
